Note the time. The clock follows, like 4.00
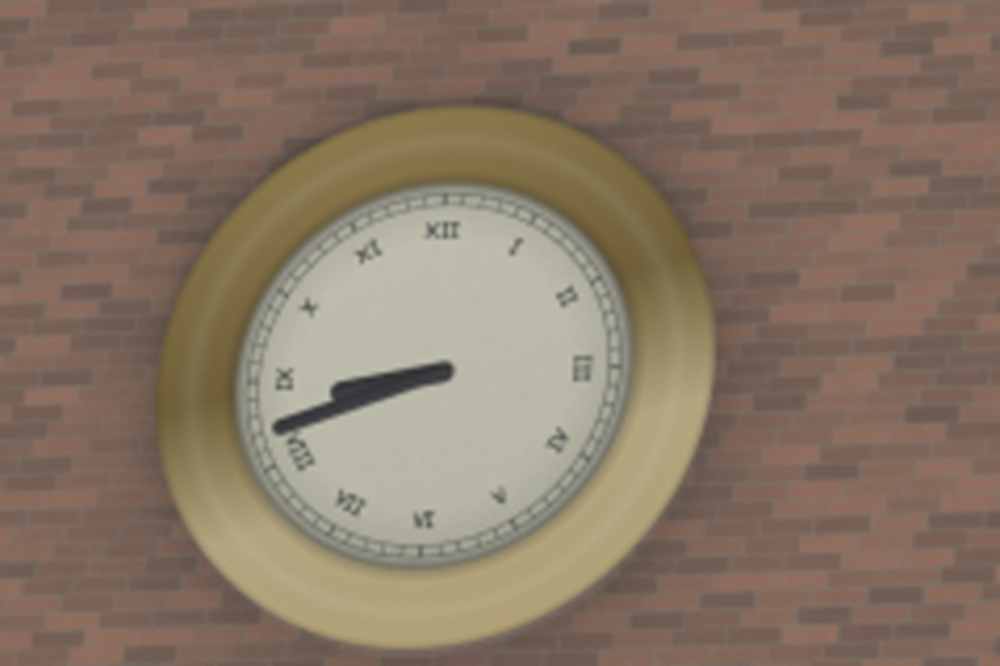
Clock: 8.42
